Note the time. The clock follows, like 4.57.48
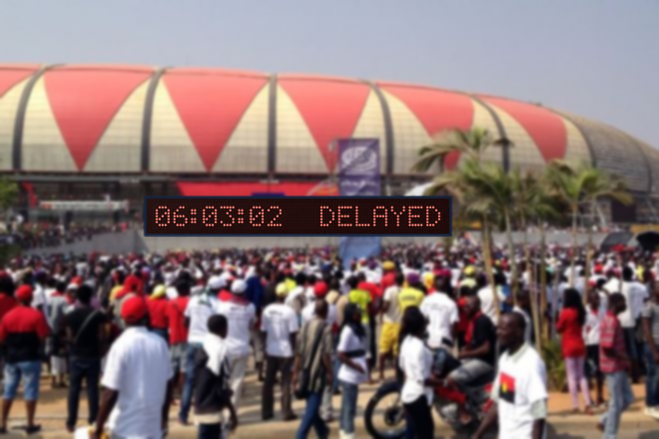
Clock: 6.03.02
